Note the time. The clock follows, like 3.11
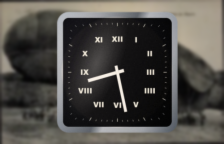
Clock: 8.28
